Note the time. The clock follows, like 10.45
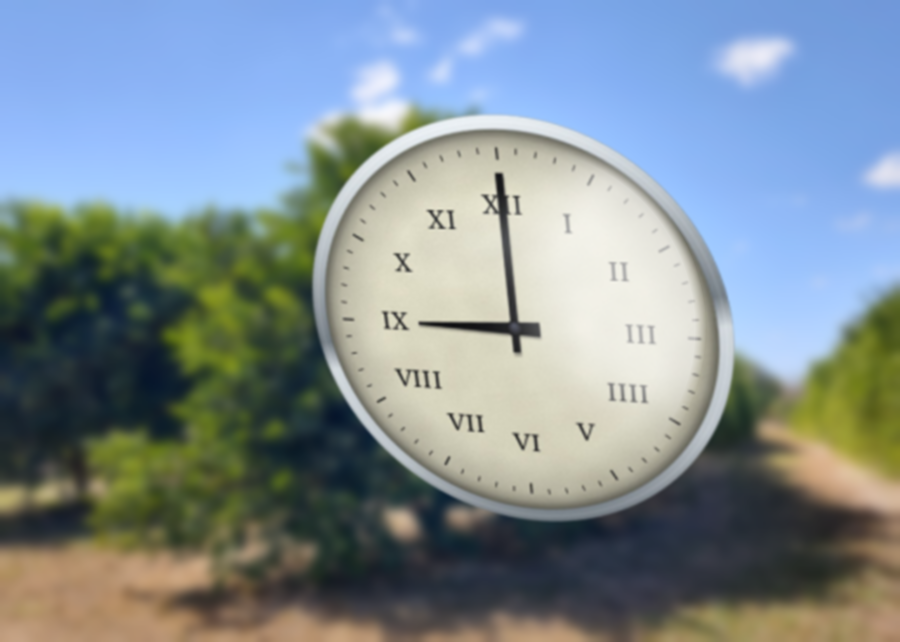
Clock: 9.00
